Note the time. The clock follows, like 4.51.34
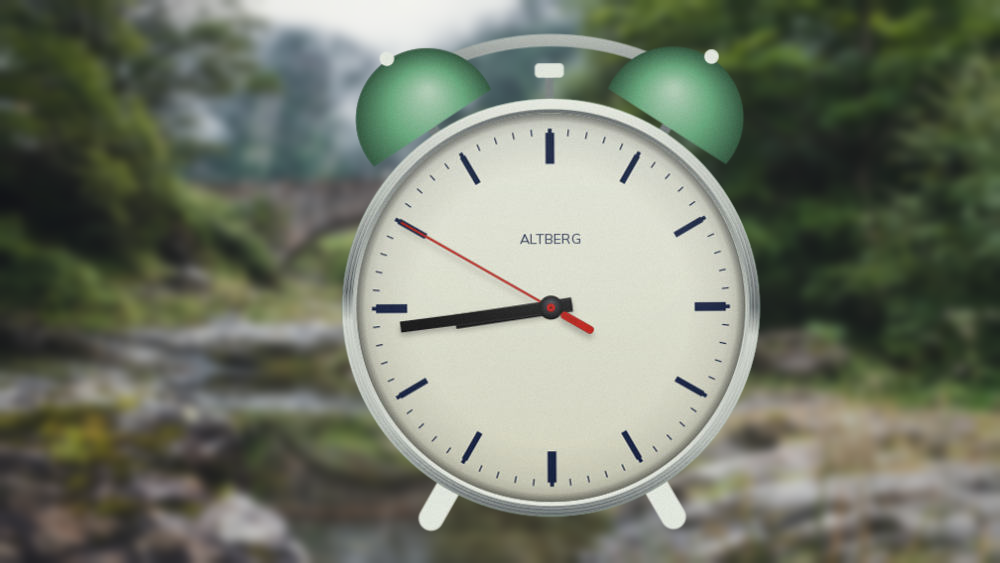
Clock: 8.43.50
